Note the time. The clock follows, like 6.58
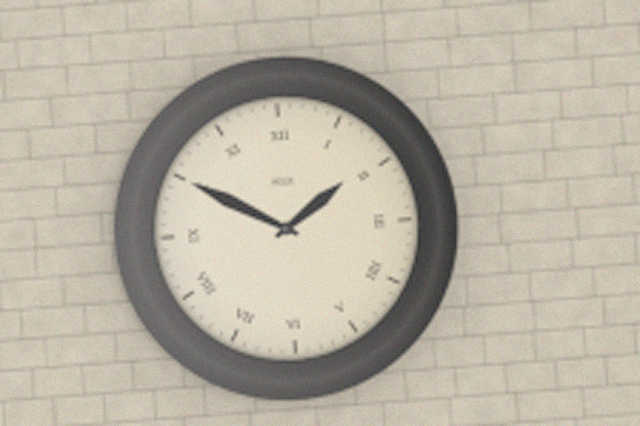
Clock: 1.50
